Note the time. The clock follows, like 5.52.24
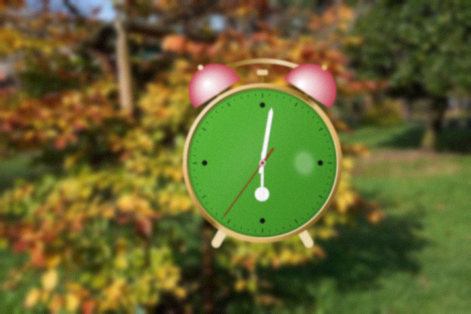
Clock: 6.01.36
